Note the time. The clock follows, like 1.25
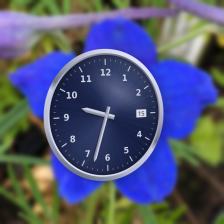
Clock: 9.33
